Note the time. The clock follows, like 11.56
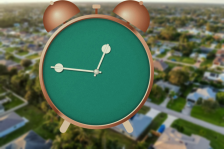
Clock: 12.46
